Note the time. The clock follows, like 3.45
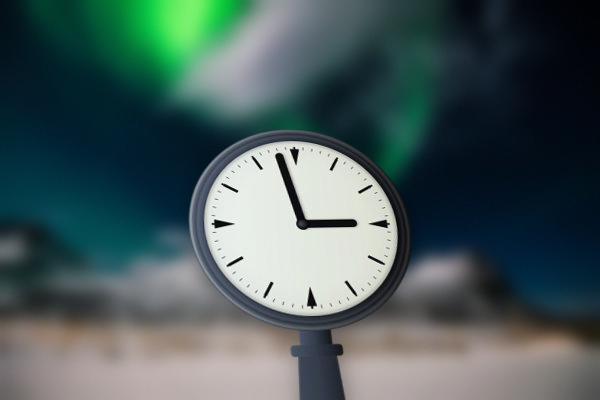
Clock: 2.58
